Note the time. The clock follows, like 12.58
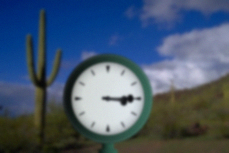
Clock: 3.15
